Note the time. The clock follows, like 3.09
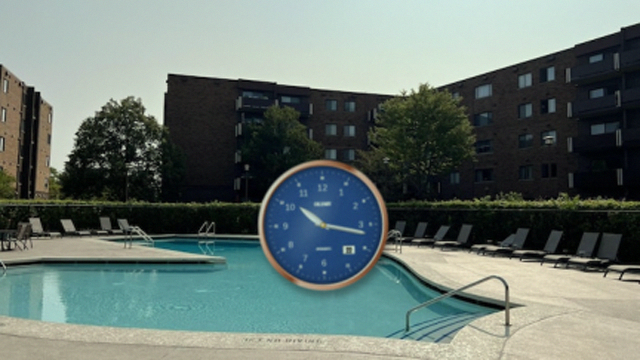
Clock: 10.17
